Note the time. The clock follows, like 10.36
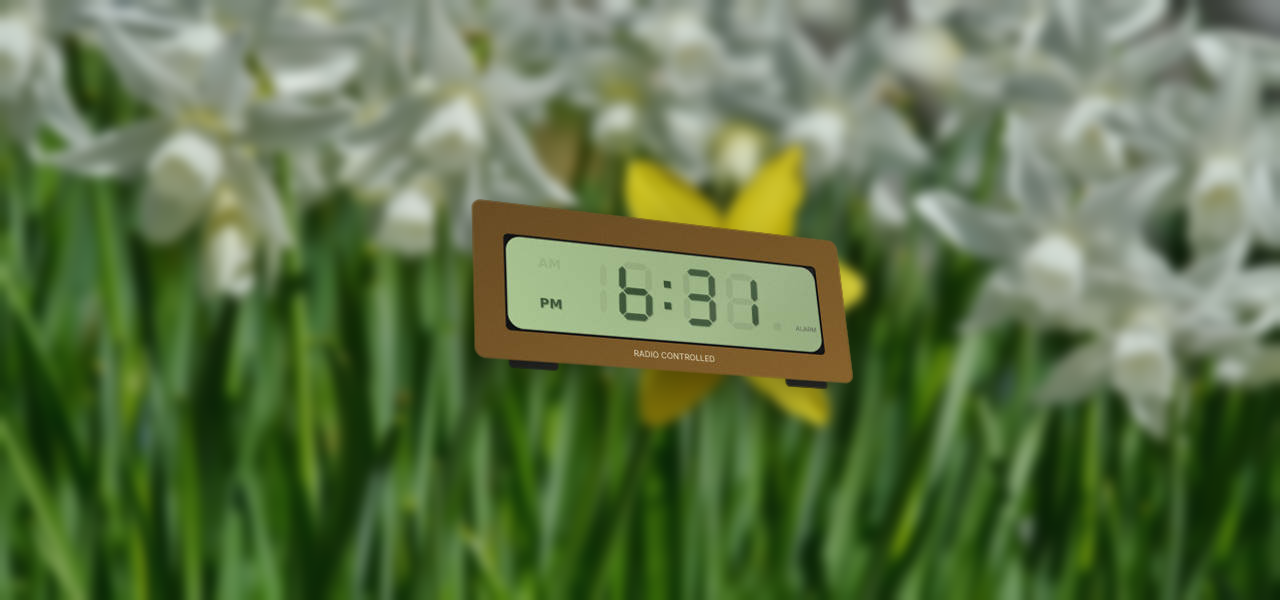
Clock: 6.31
